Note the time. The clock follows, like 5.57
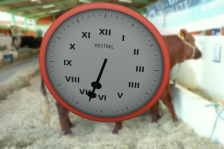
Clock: 6.33
